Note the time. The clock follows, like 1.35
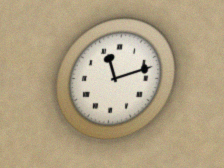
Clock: 11.12
